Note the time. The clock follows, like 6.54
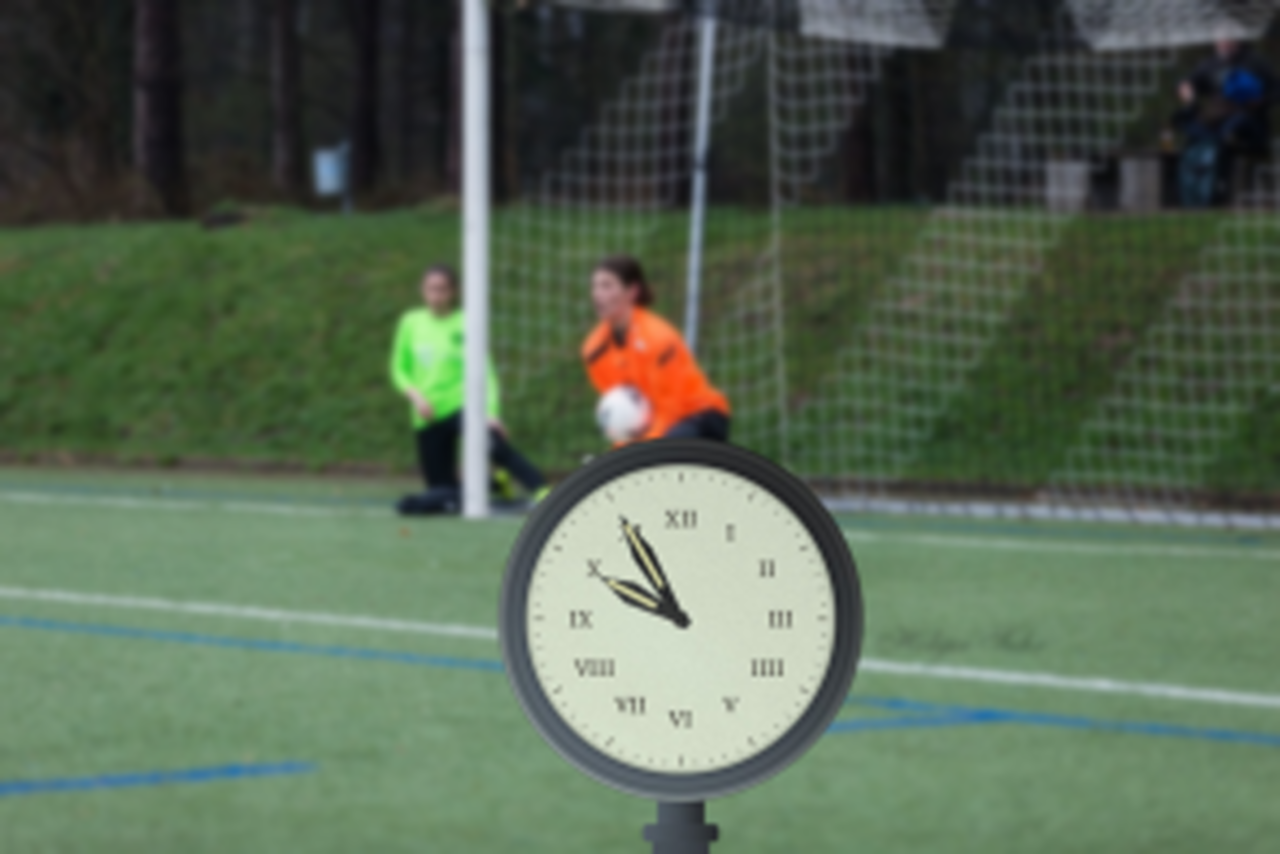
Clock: 9.55
